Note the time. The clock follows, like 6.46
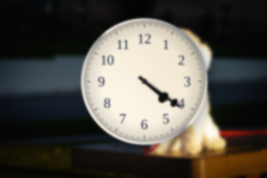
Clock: 4.21
